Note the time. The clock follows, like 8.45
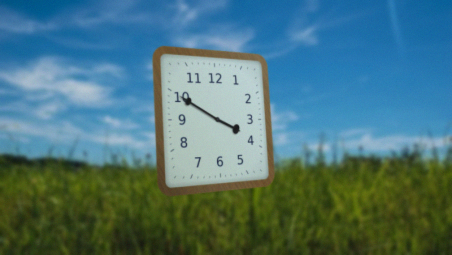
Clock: 3.50
